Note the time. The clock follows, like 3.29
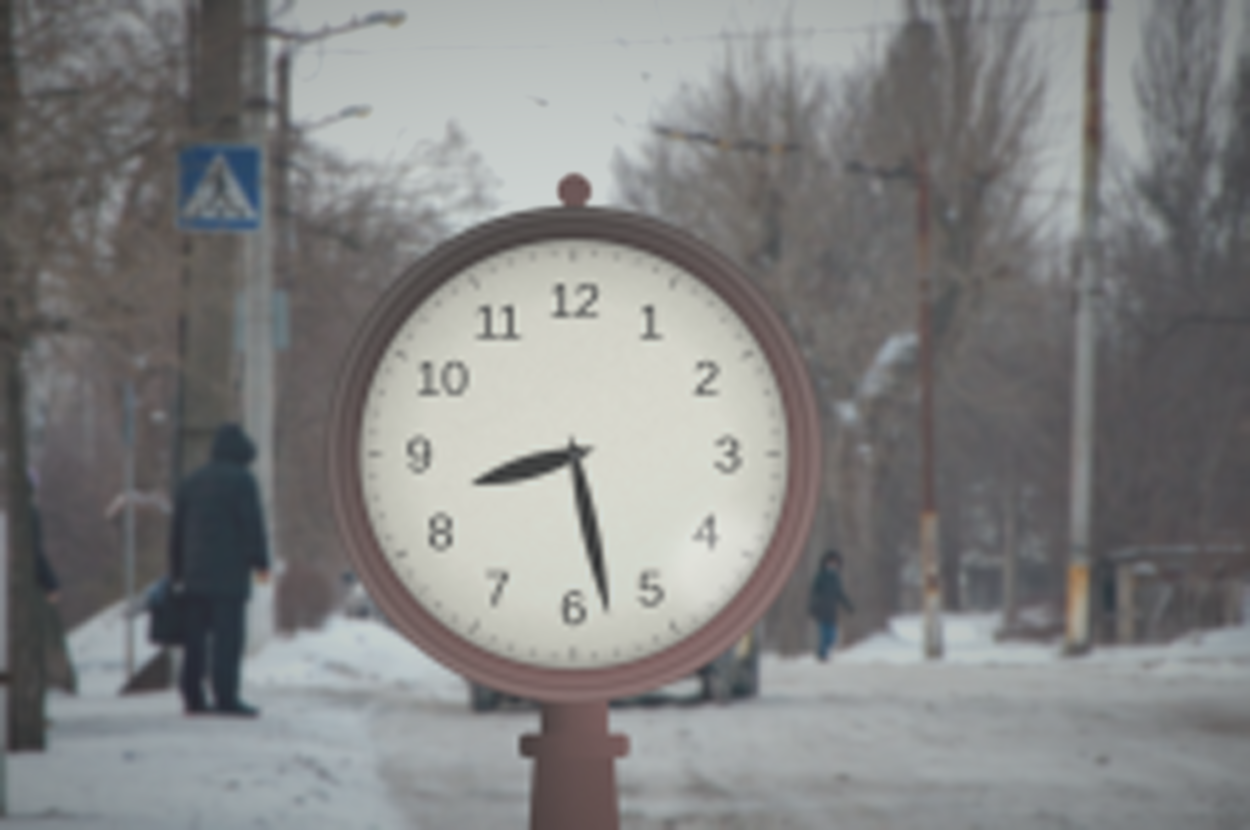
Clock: 8.28
